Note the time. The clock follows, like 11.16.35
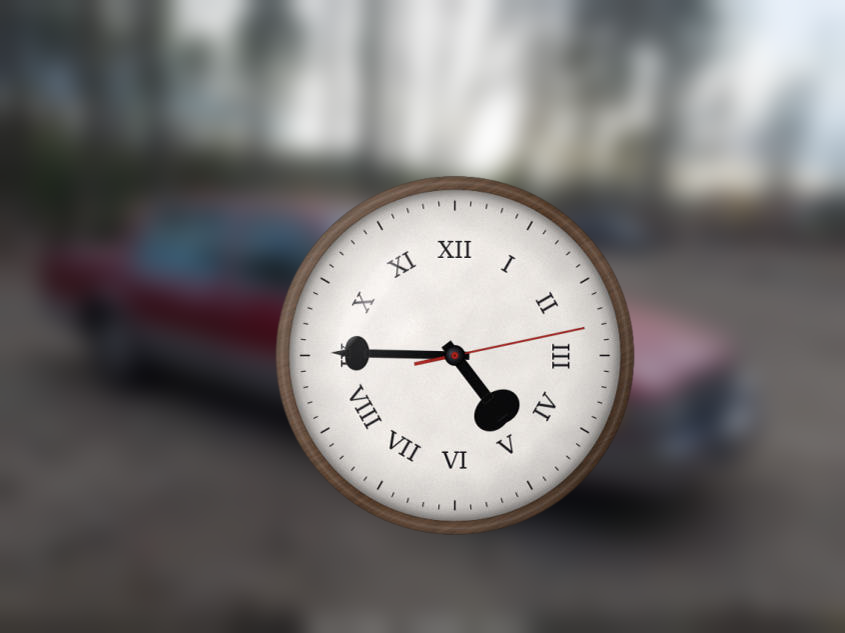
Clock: 4.45.13
